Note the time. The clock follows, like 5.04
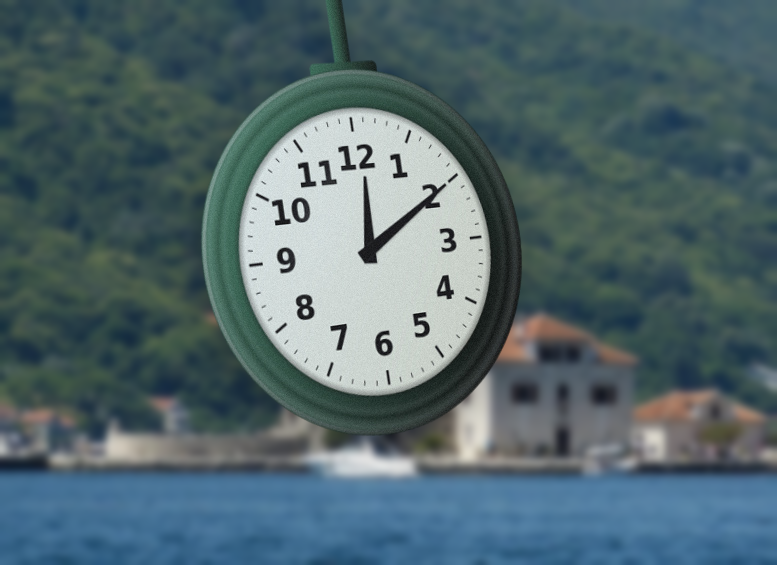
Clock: 12.10
